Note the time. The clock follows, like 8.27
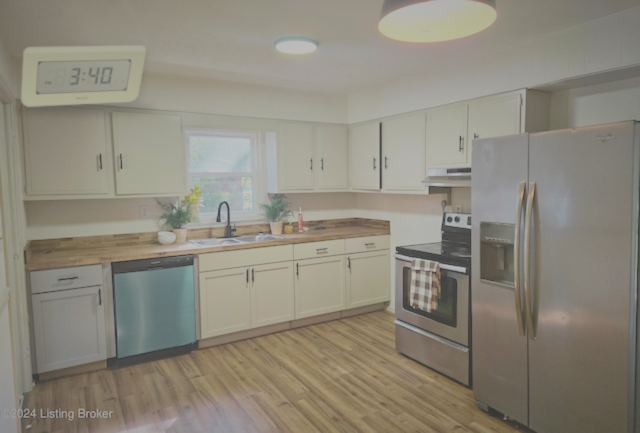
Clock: 3.40
